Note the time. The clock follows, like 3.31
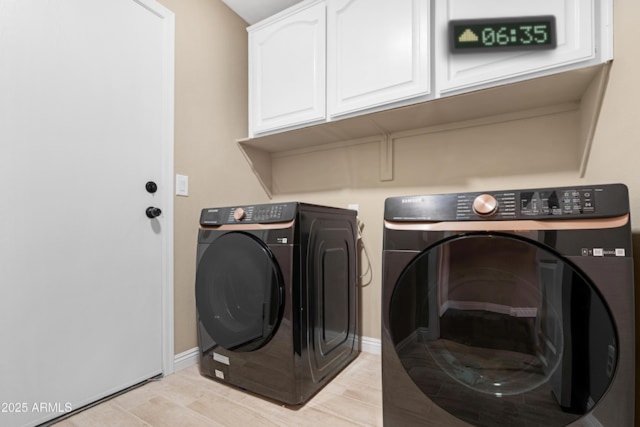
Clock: 6.35
